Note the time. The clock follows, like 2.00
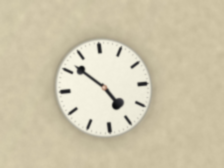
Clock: 4.52
